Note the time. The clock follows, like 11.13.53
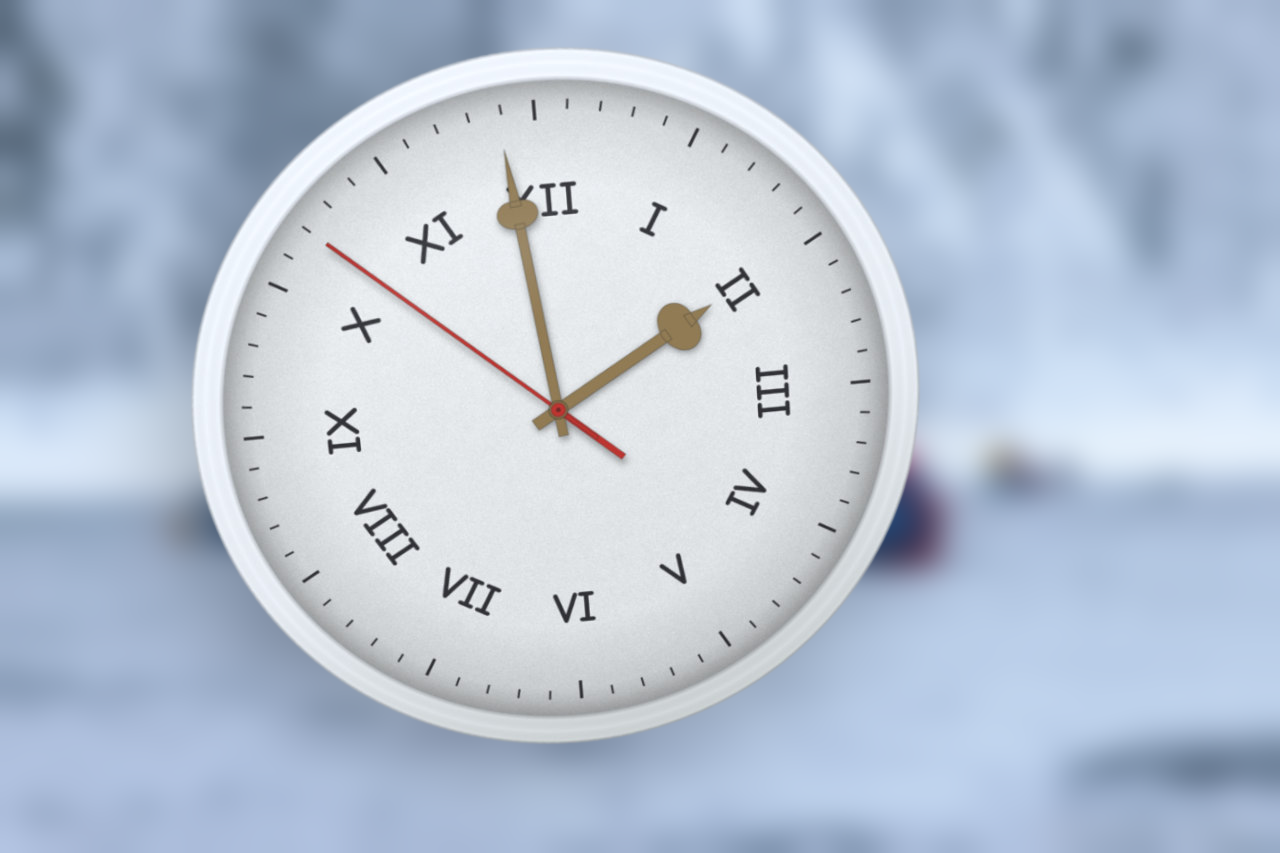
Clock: 1.58.52
